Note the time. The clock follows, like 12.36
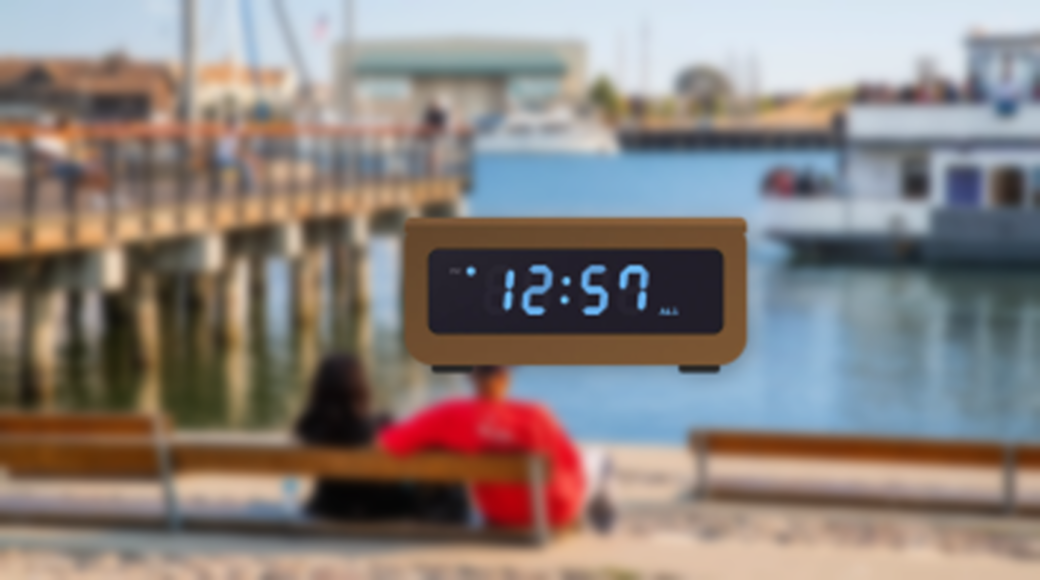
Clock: 12.57
